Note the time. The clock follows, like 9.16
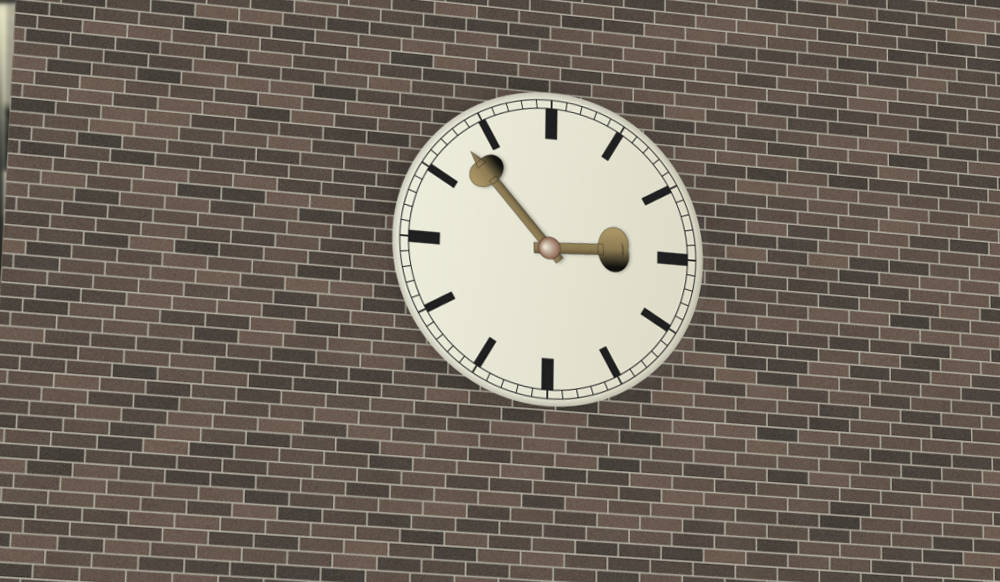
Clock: 2.53
